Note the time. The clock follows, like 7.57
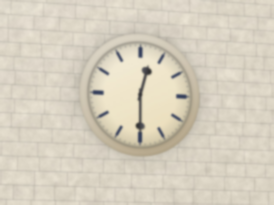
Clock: 12.30
